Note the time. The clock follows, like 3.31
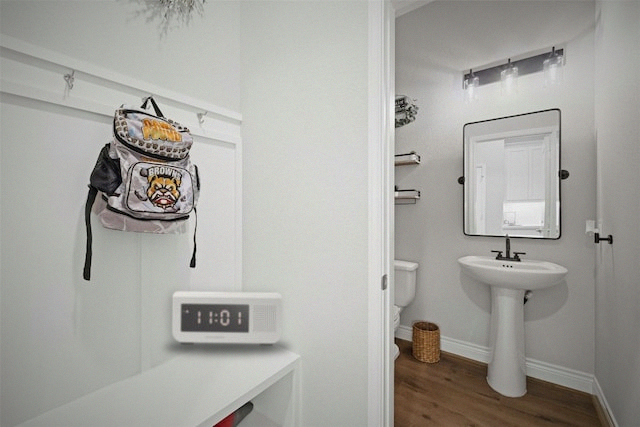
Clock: 11.01
